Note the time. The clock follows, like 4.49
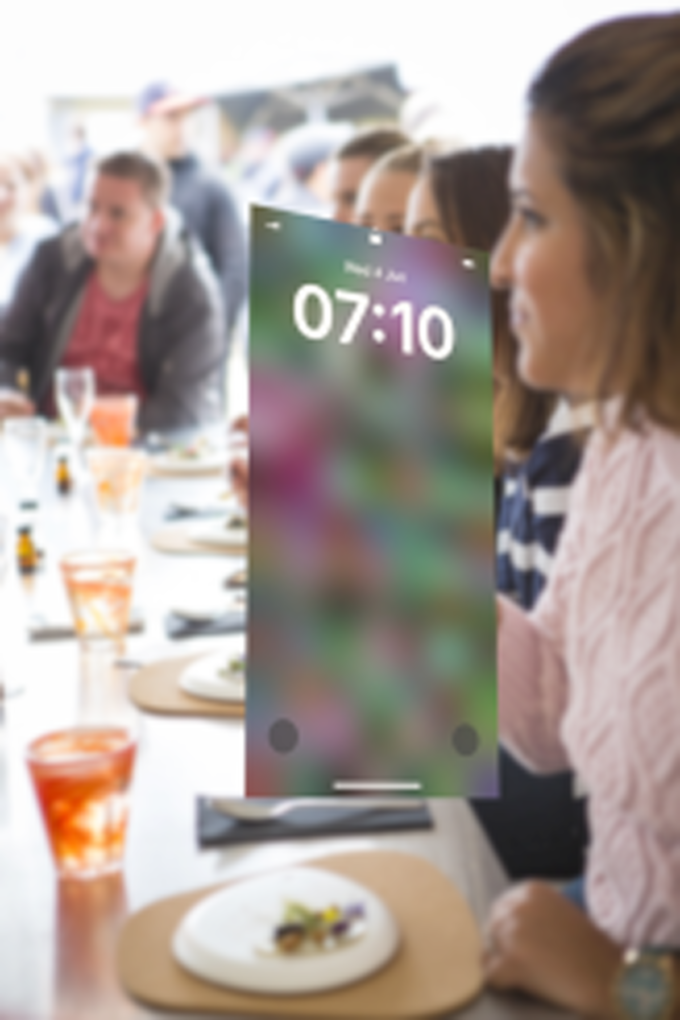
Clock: 7.10
